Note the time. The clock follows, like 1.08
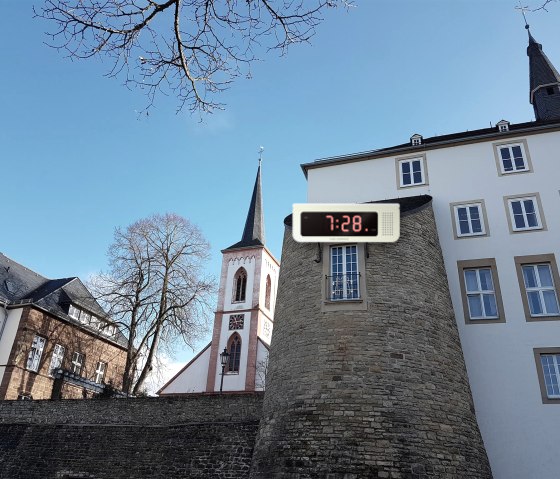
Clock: 7.28
